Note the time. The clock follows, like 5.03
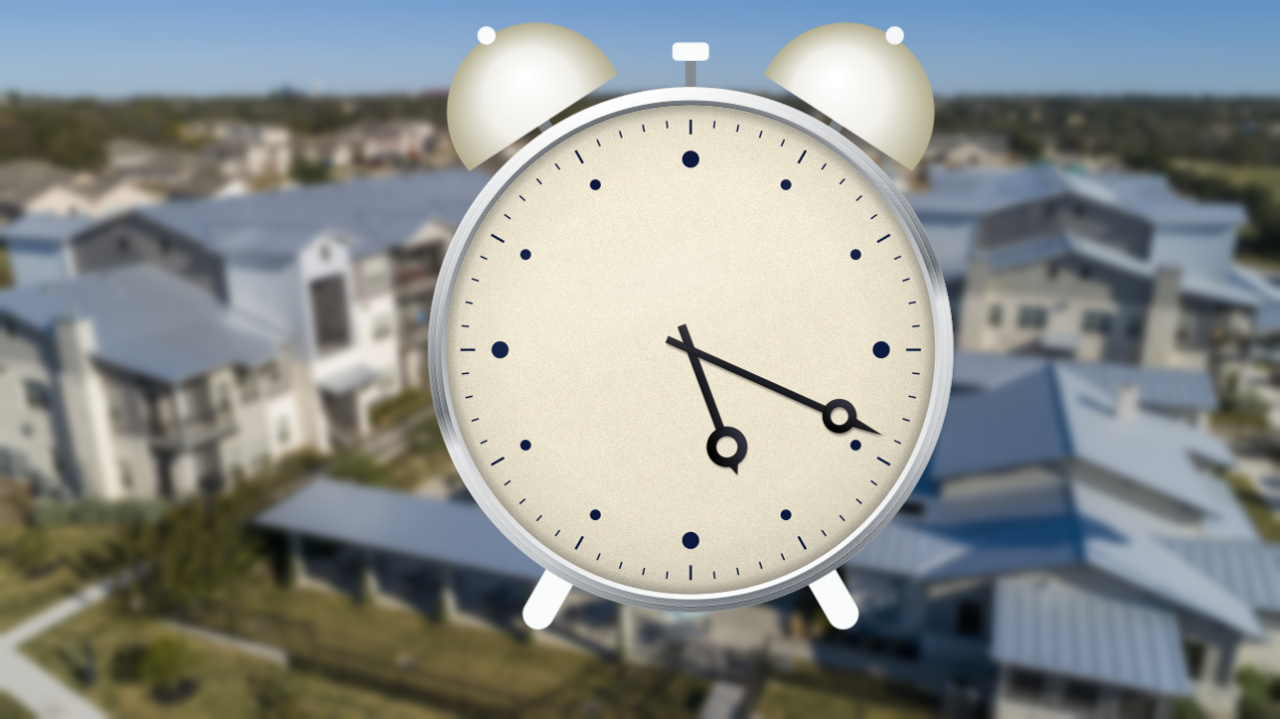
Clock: 5.19
